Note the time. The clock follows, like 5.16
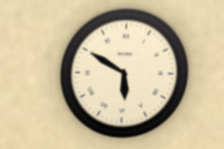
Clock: 5.50
